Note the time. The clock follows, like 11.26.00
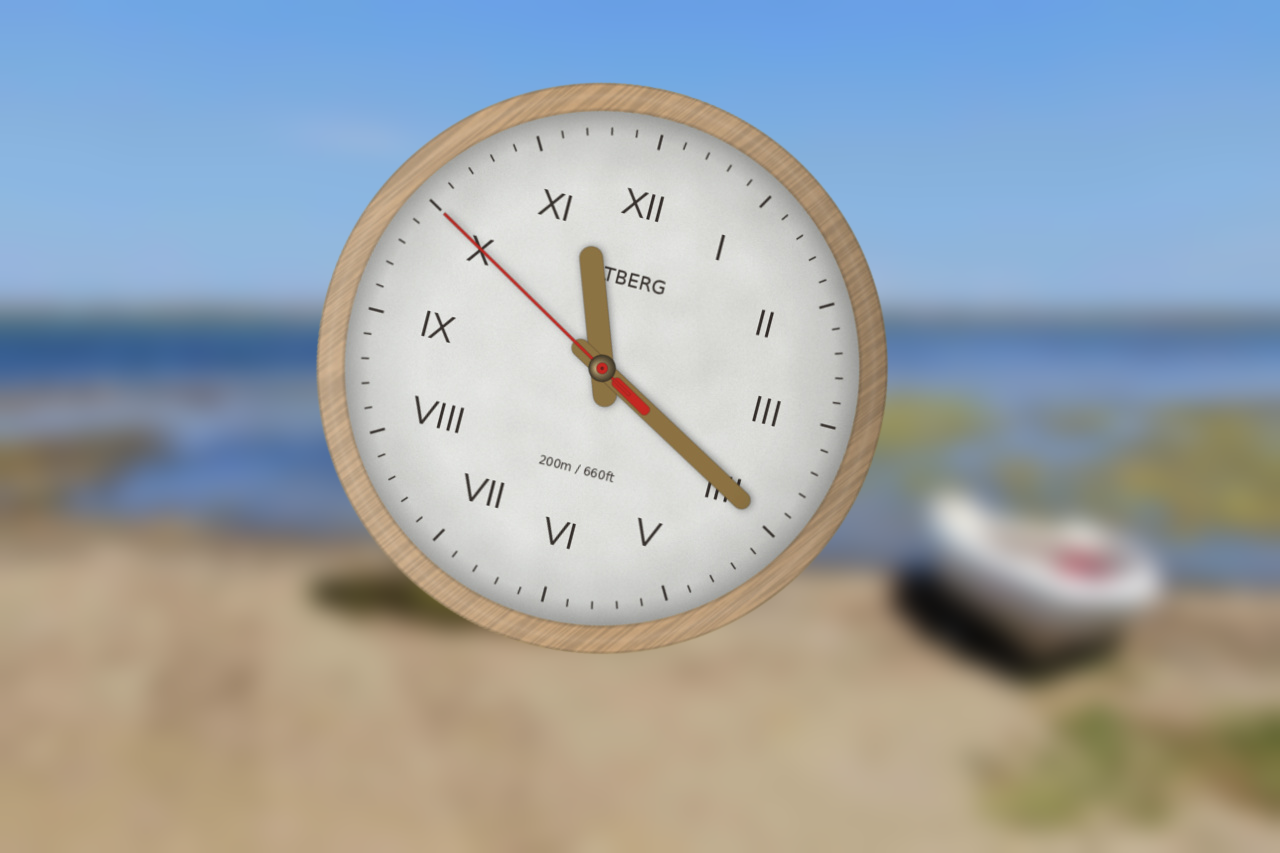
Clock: 11.19.50
